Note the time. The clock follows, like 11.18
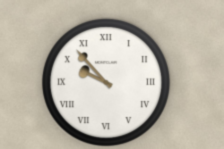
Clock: 9.53
